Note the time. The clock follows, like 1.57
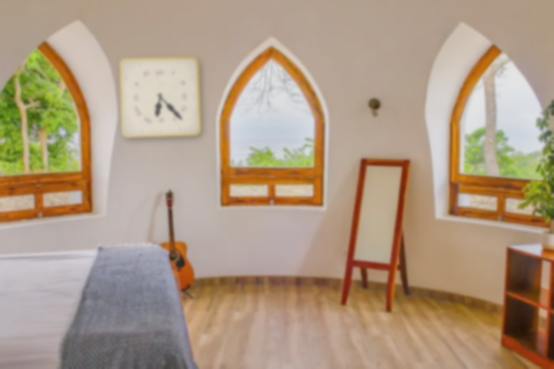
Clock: 6.23
